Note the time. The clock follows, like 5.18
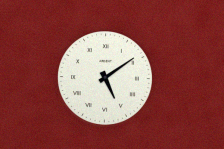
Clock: 5.09
